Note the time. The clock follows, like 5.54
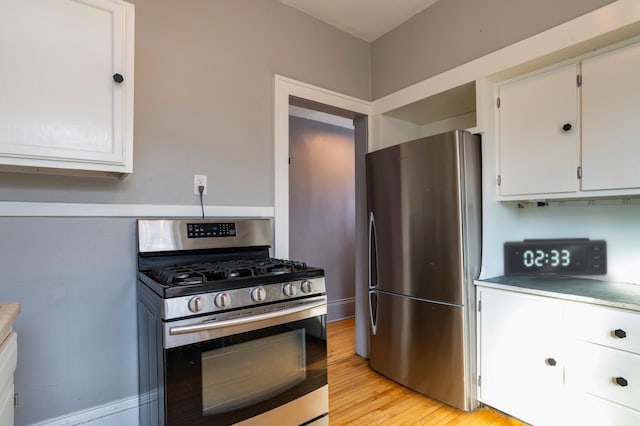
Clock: 2.33
